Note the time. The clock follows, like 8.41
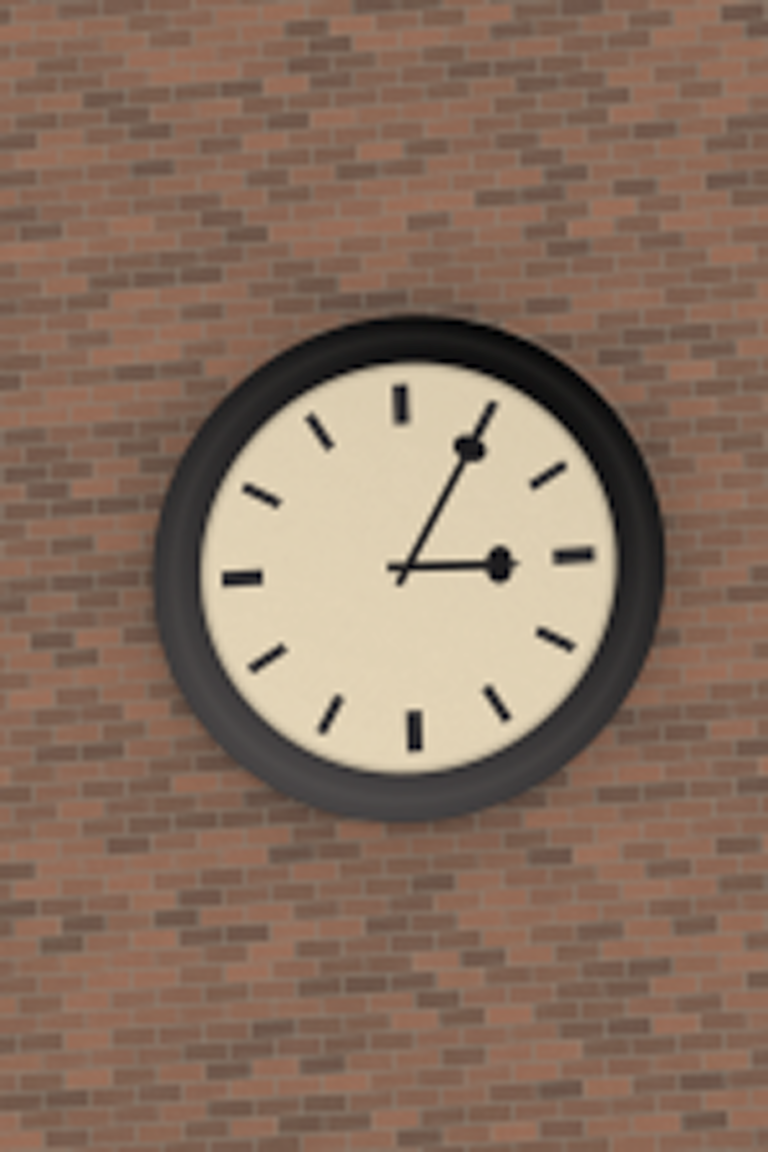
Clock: 3.05
